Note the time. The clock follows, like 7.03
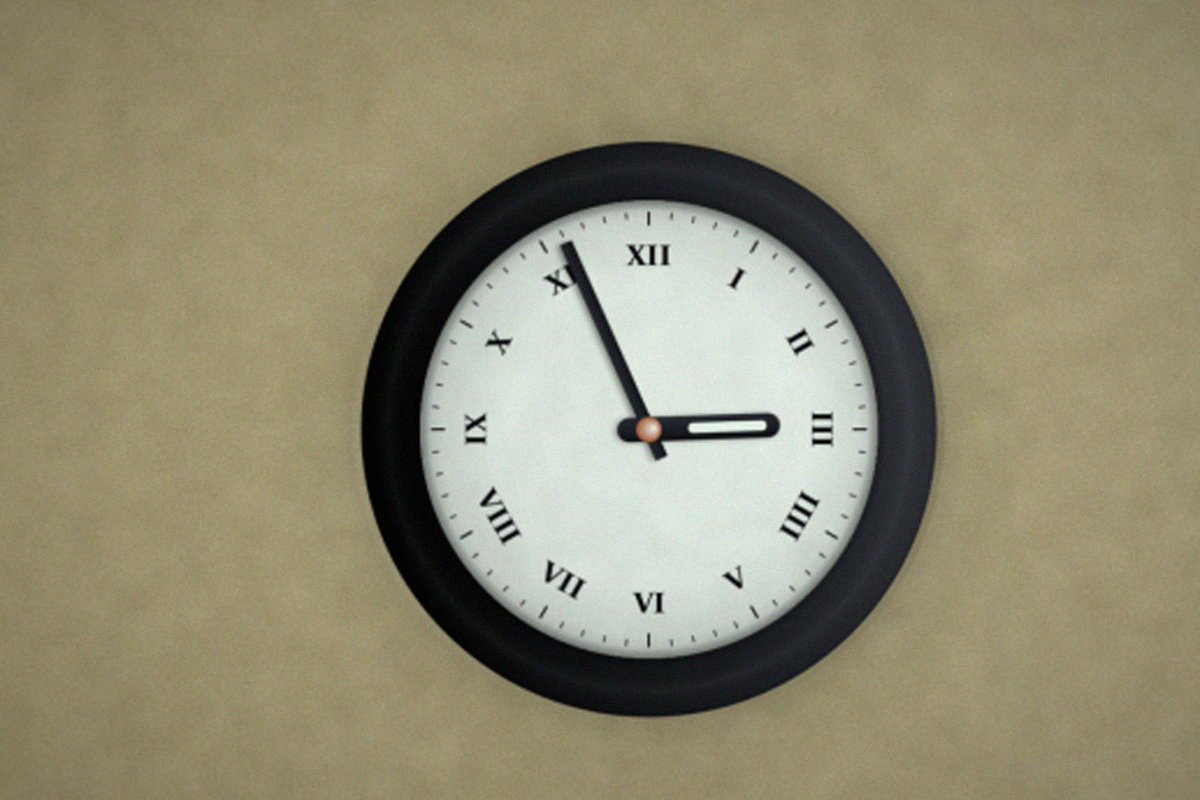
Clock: 2.56
